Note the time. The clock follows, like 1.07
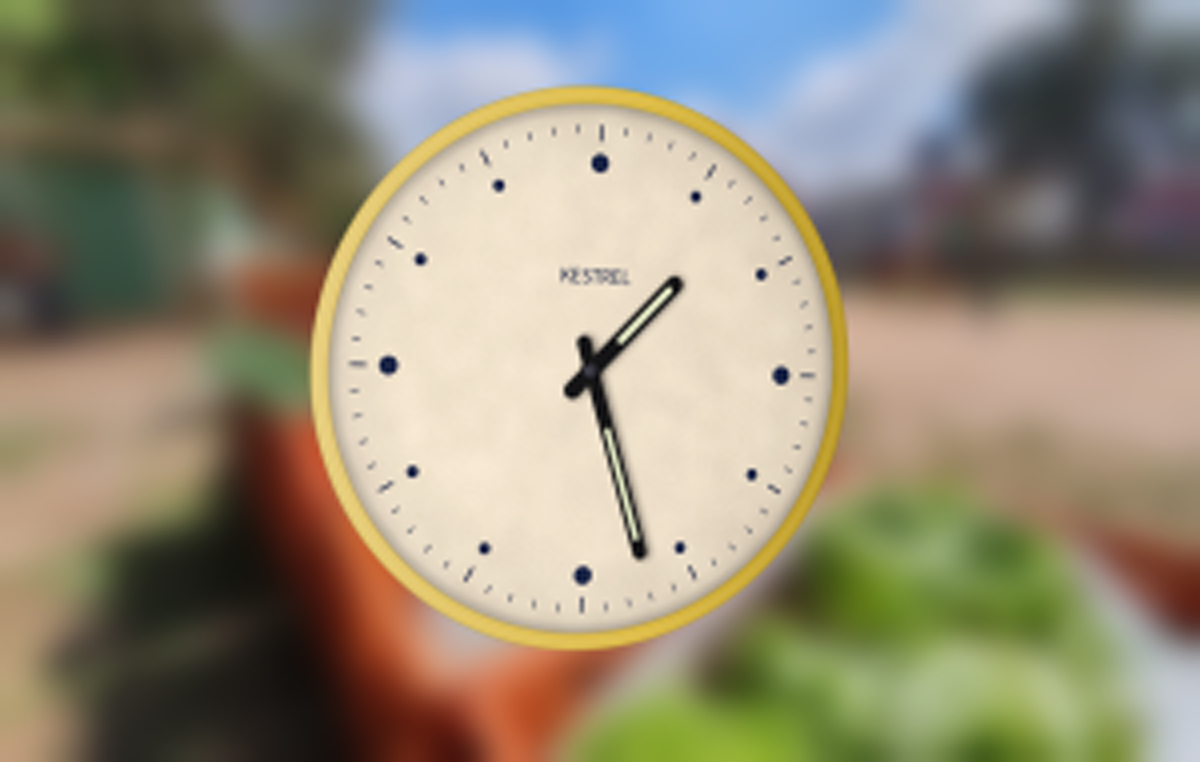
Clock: 1.27
